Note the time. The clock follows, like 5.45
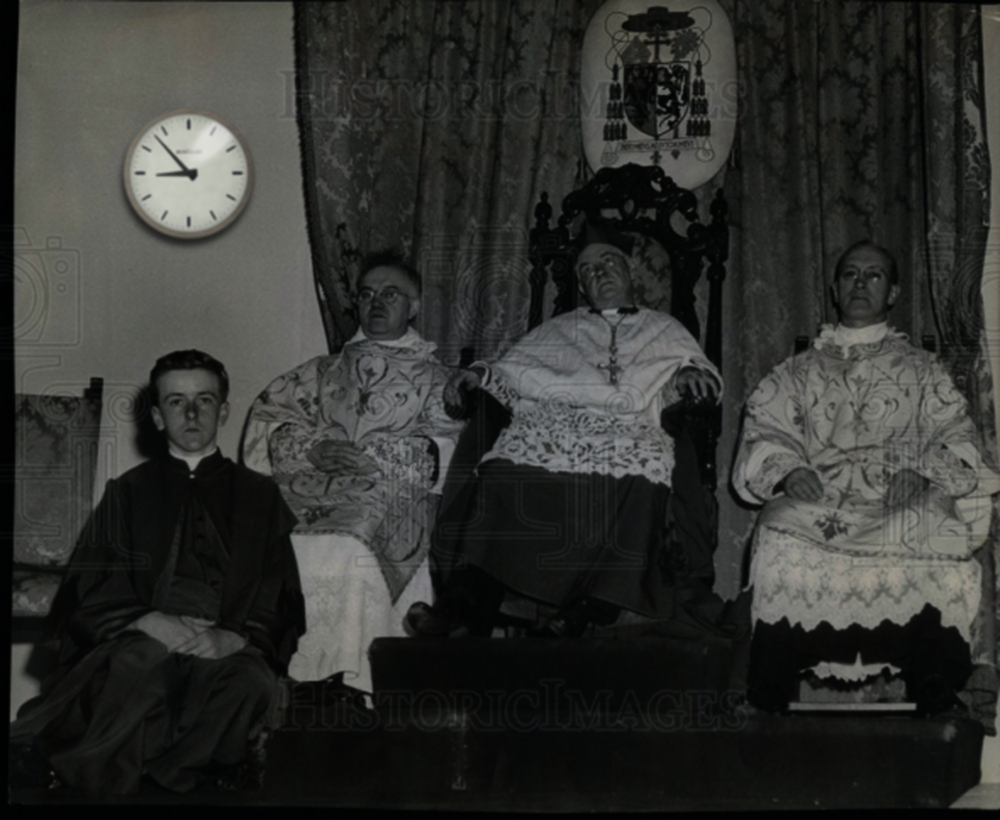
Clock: 8.53
